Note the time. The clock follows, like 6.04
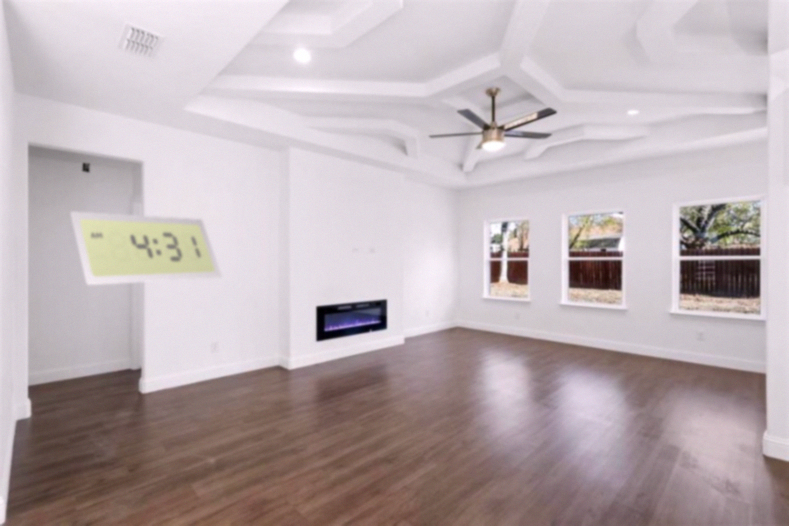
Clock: 4.31
